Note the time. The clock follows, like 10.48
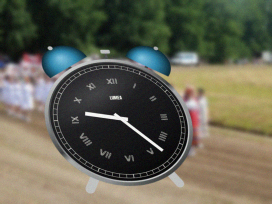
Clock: 9.23
